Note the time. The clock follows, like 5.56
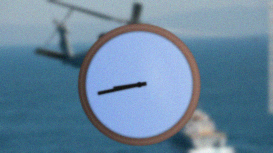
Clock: 8.43
